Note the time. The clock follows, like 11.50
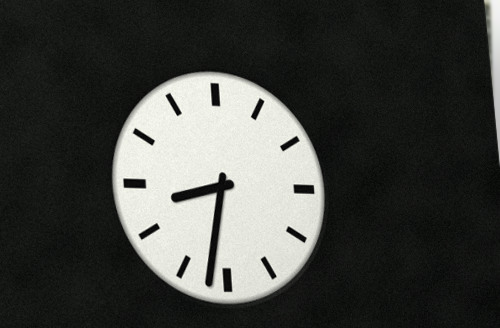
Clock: 8.32
